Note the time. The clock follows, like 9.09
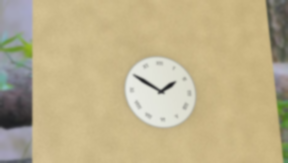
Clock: 1.50
